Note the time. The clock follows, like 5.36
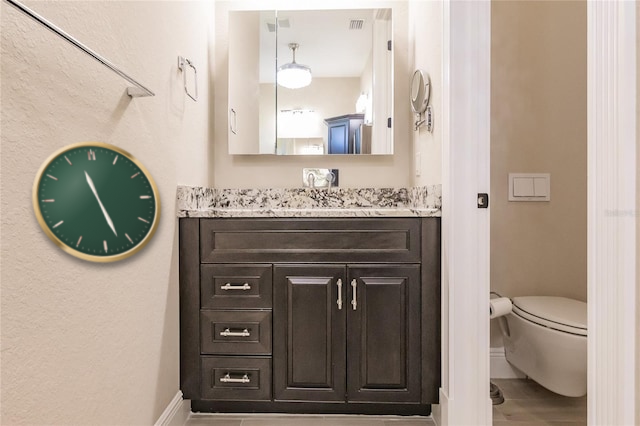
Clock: 11.27
